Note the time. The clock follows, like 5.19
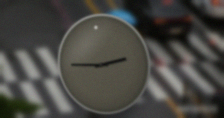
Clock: 2.46
